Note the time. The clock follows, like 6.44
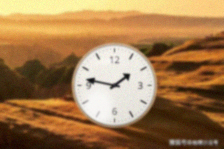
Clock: 1.47
